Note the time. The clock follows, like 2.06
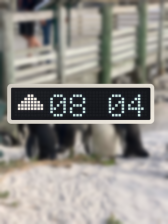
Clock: 8.04
